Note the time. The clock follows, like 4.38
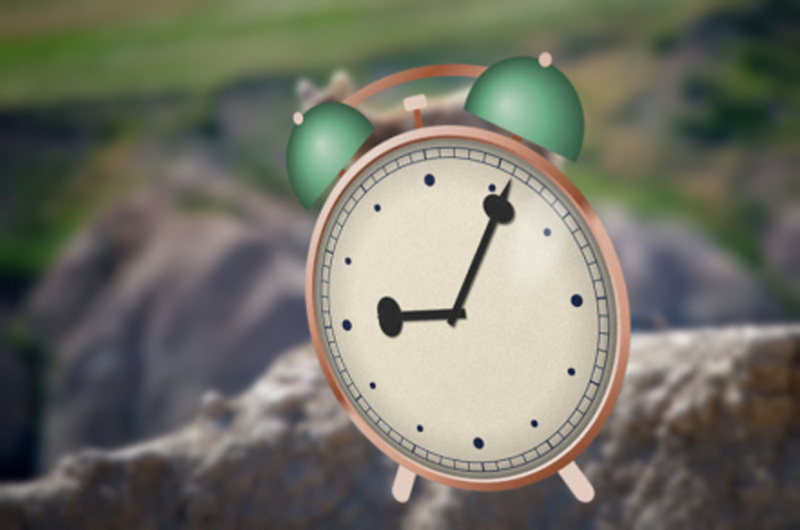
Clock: 9.06
